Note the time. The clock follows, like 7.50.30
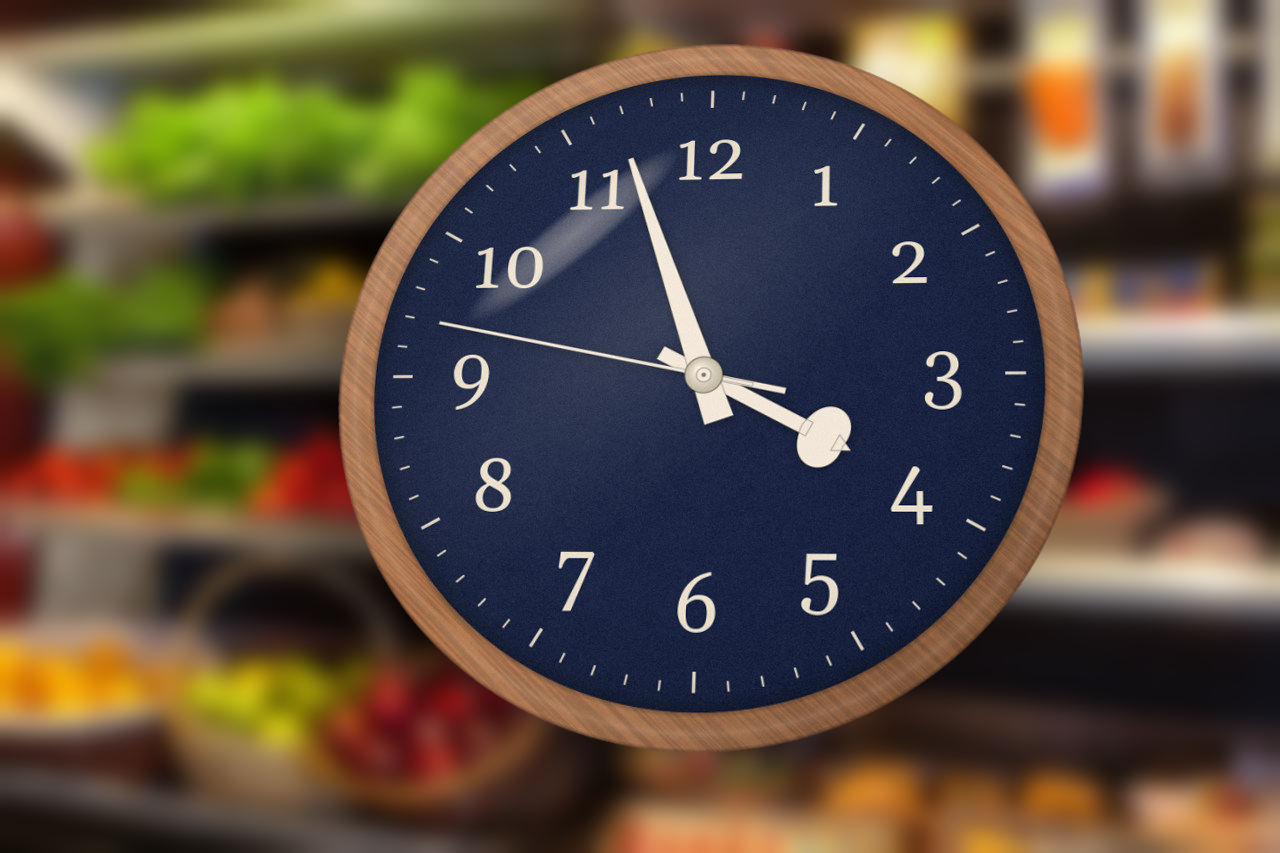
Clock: 3.56.47
